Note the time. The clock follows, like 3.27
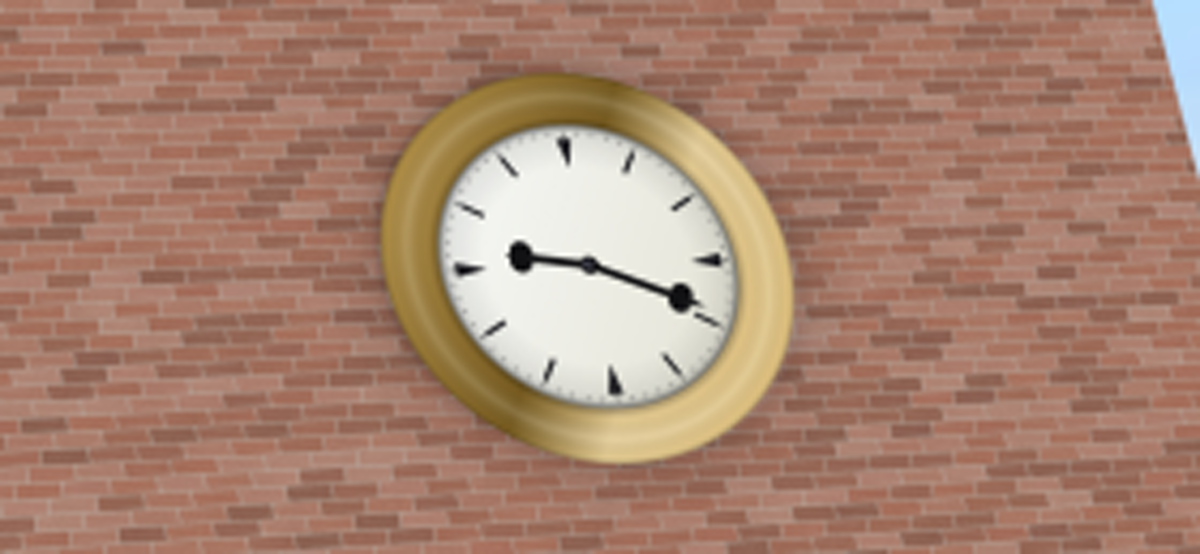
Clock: 9.19
